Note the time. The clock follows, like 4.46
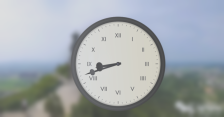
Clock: 8.42
